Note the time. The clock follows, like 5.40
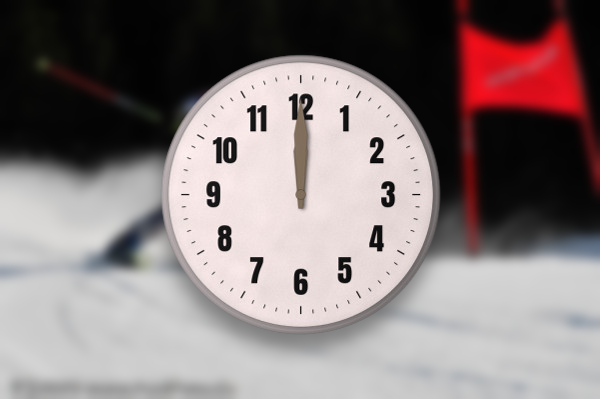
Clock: 12.00
